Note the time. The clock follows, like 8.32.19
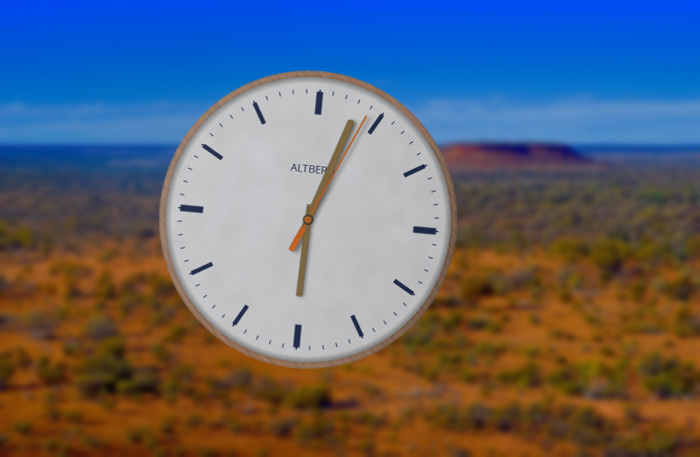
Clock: 6.03.04
